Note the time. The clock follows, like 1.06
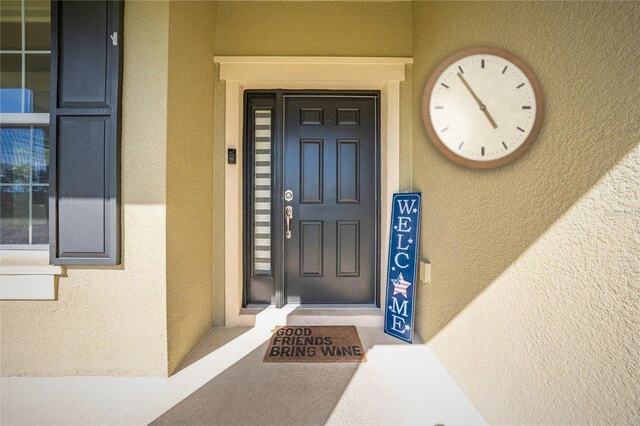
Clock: 4.54
